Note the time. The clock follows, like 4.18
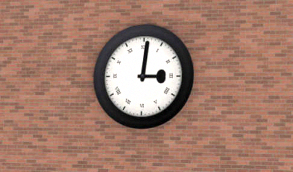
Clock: 3.01
